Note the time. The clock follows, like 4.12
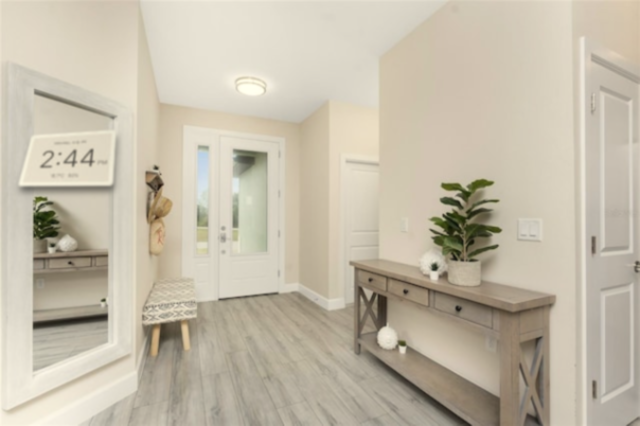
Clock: 2.44
